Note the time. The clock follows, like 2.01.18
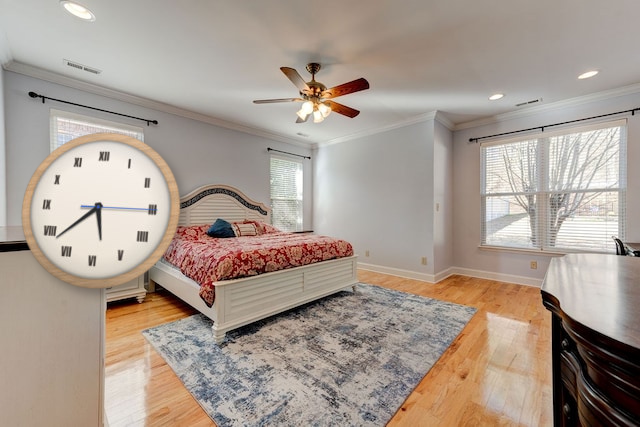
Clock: 5.38.15
